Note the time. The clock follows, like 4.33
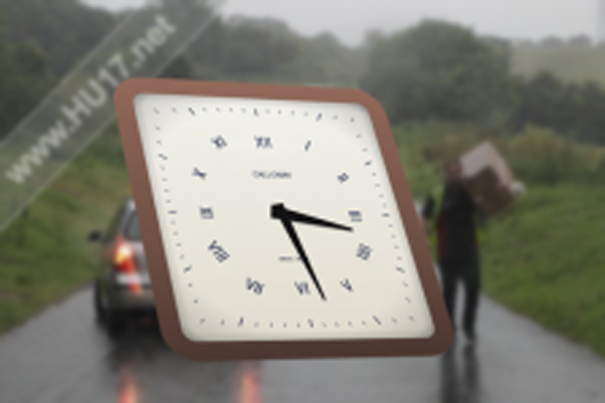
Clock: 3.28
